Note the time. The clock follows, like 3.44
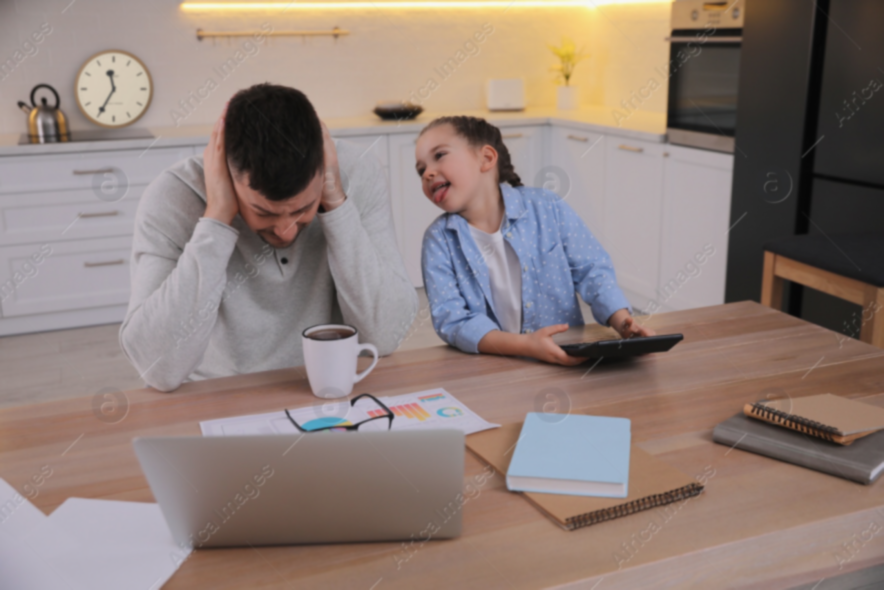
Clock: 11.35
